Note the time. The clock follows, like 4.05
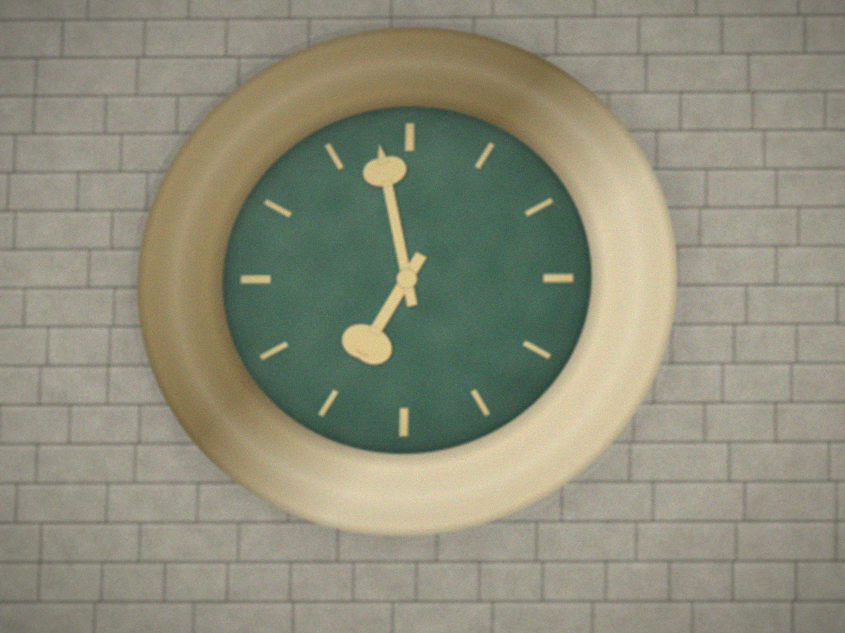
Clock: 6.58
